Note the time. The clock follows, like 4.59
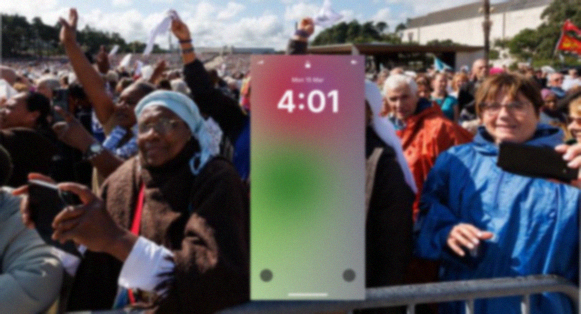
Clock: 4.01
